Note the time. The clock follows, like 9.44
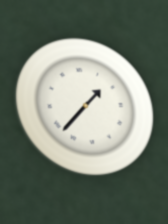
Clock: 1.38
